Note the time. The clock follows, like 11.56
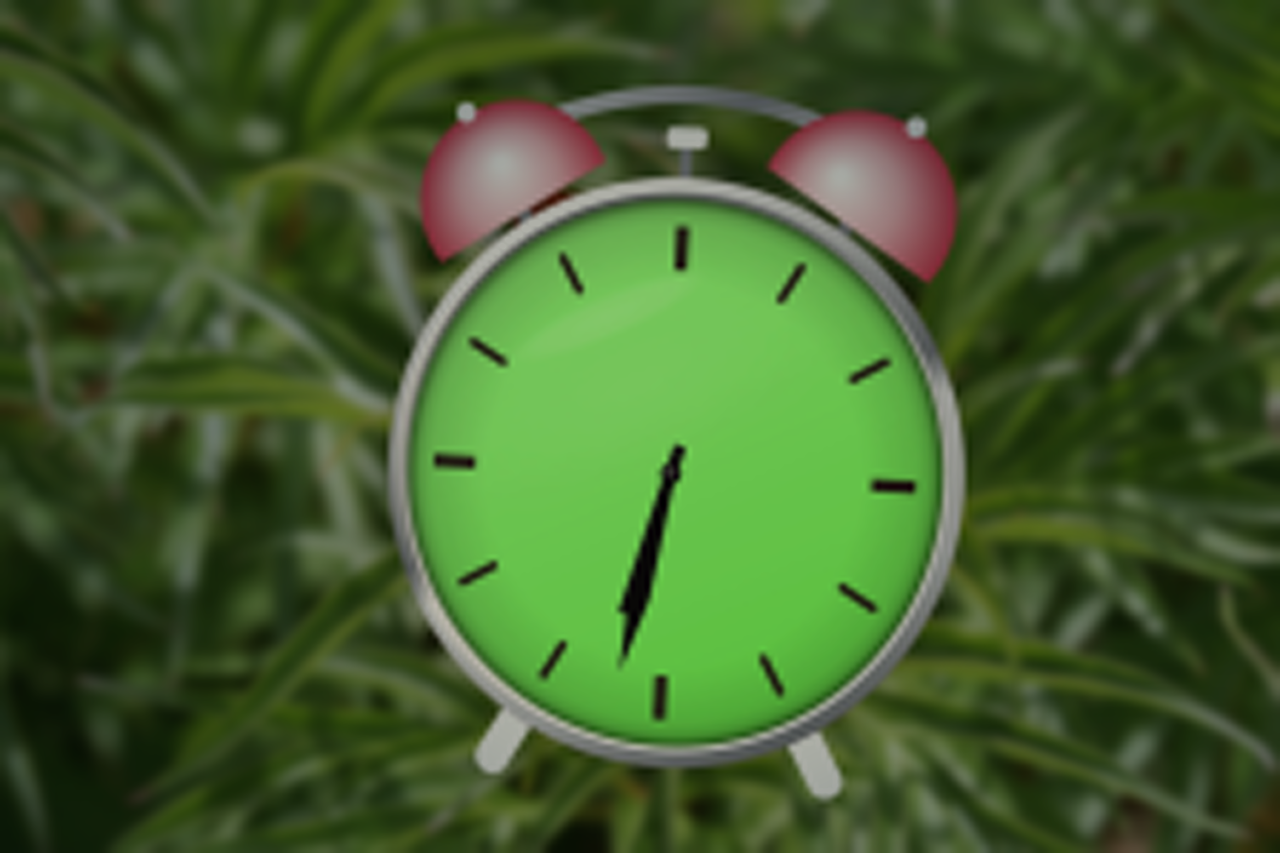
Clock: 6.32
